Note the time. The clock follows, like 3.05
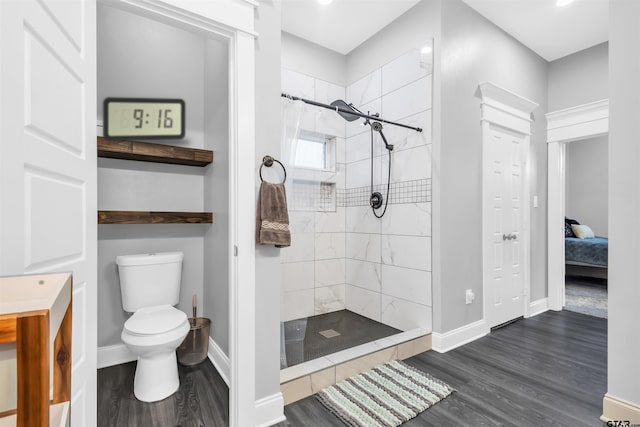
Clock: 9.16
